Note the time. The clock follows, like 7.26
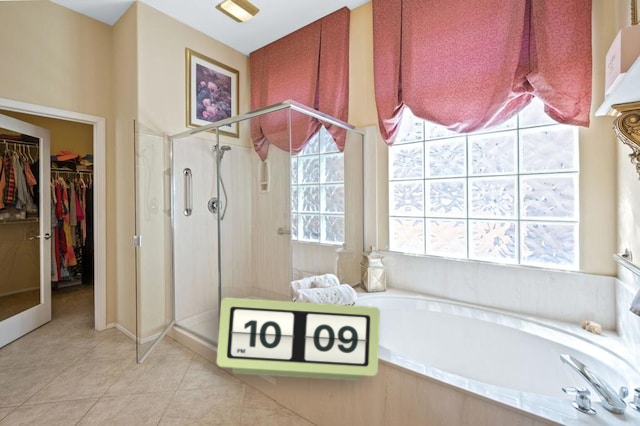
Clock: 10.09
